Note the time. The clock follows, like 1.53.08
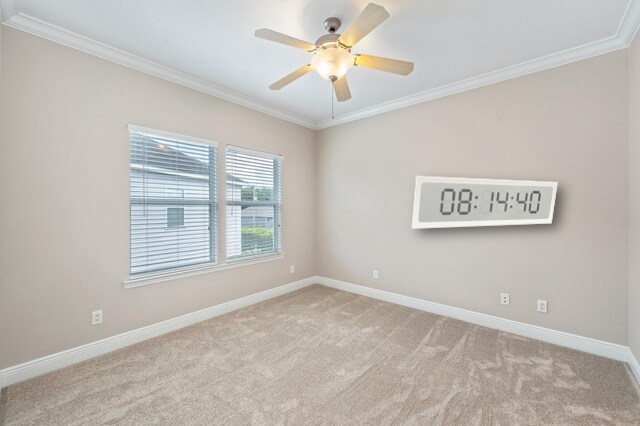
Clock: 8.14.40
